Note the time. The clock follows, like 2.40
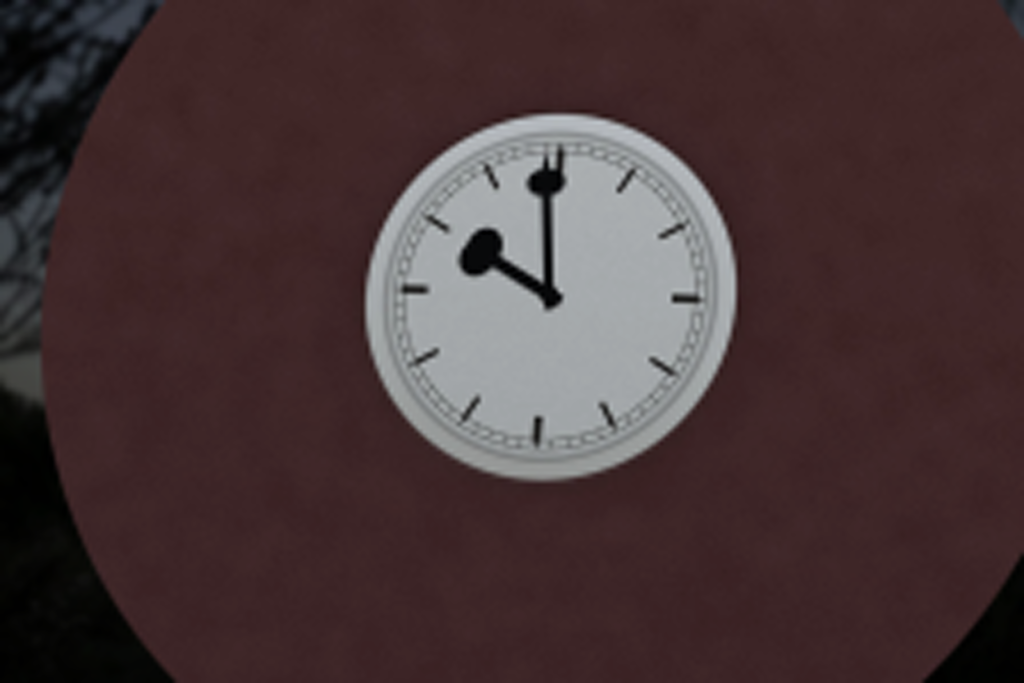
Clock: 9.59
